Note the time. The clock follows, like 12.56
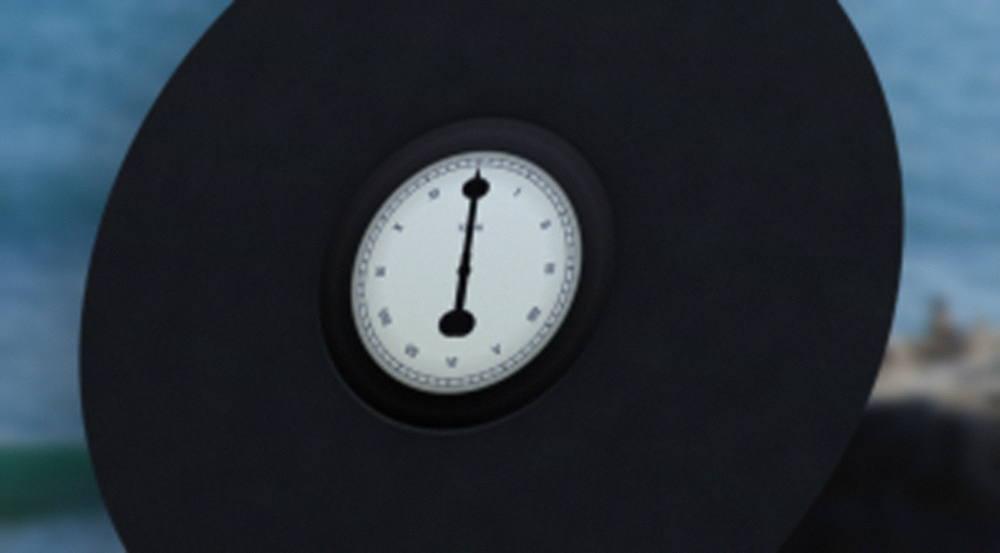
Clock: 6.00
